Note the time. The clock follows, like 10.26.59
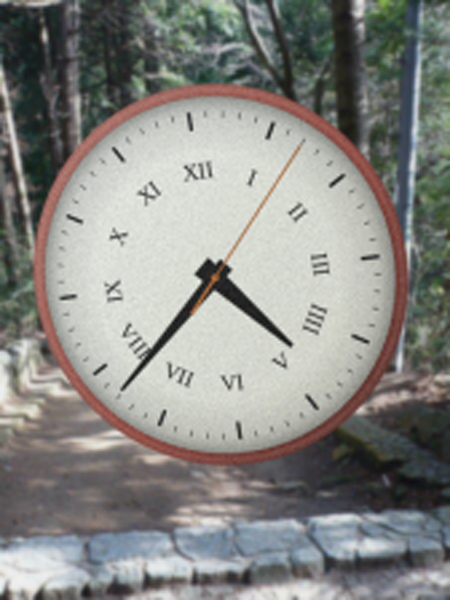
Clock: 4.38.07
